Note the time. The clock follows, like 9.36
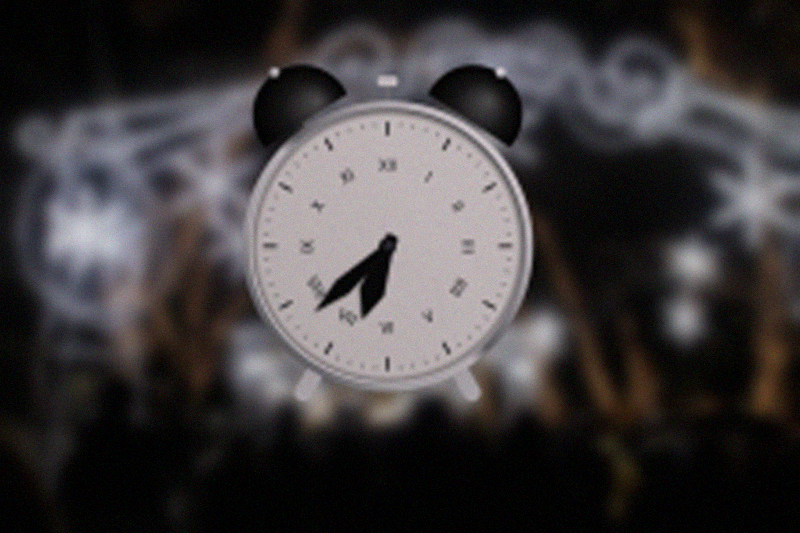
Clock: 6.38
